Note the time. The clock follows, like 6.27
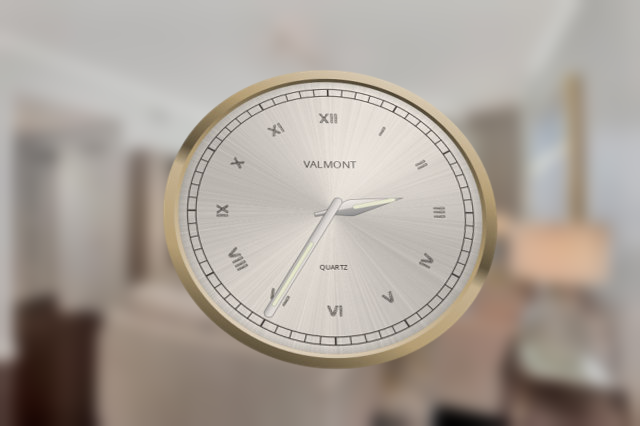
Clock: 2.35
